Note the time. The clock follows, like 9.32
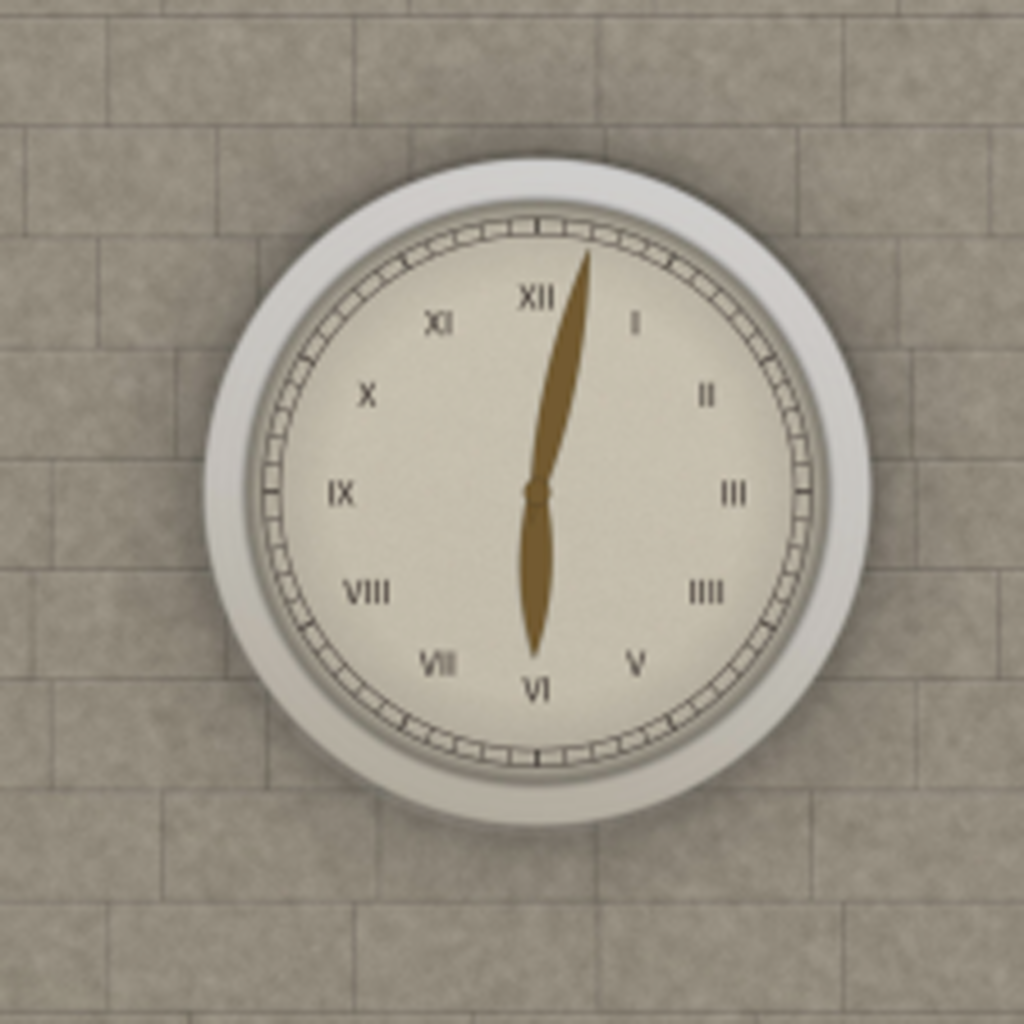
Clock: 6.02
